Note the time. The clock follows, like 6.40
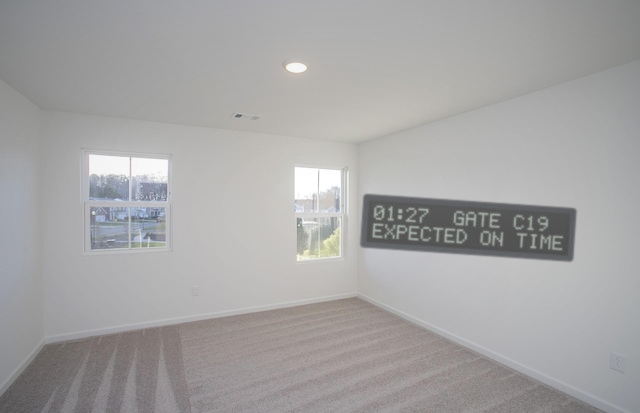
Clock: 1.27
